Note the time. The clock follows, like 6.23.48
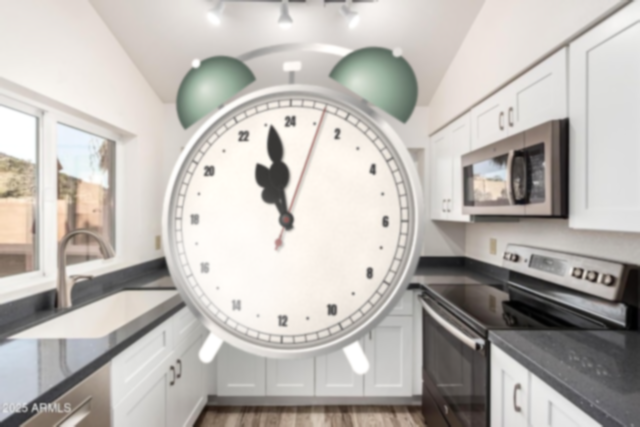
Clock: 21.58.03
